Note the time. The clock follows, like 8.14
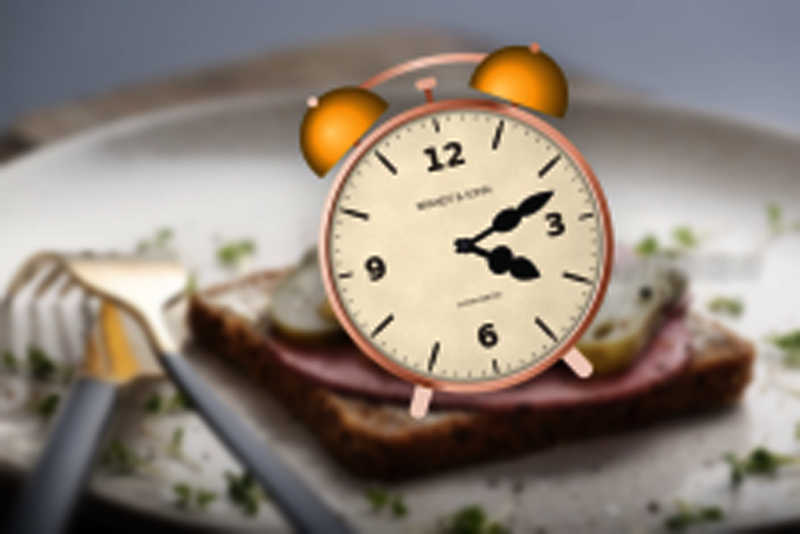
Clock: 4.12
